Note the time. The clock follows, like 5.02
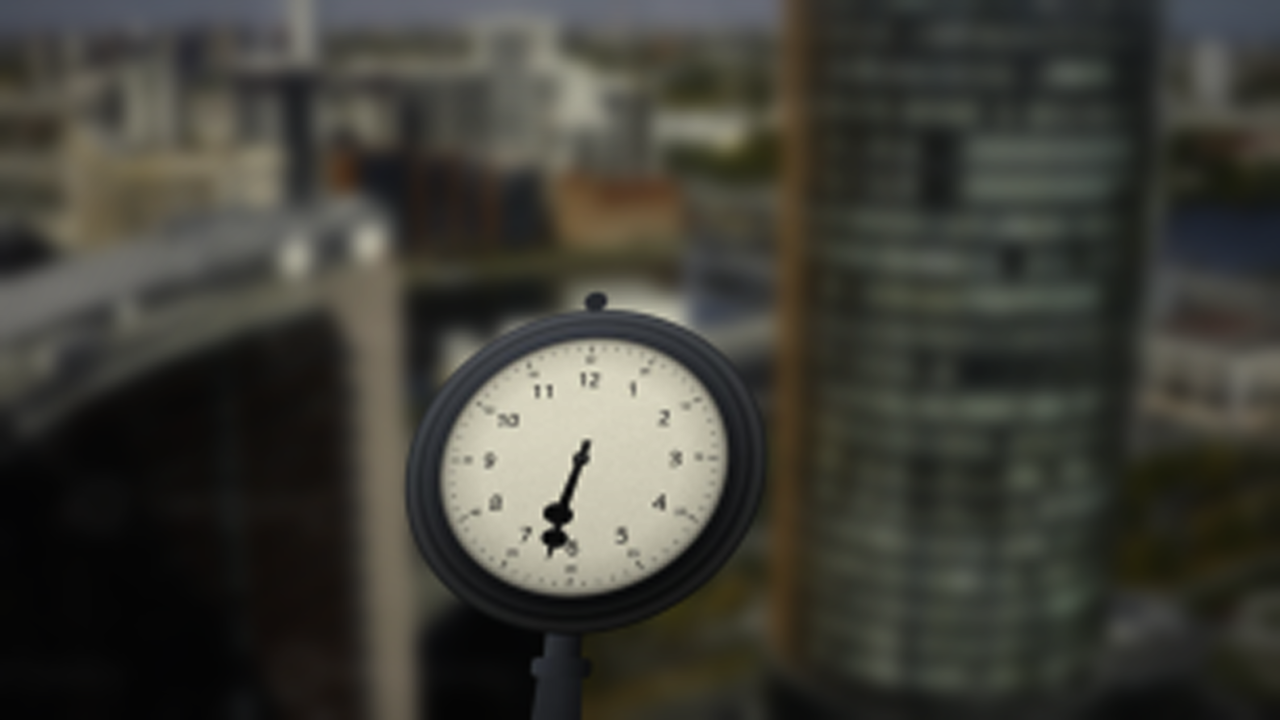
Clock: 6.32
